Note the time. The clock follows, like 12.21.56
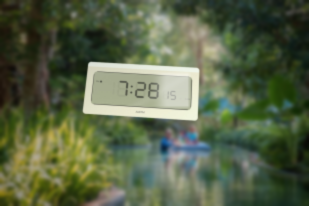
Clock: 7.28.15
